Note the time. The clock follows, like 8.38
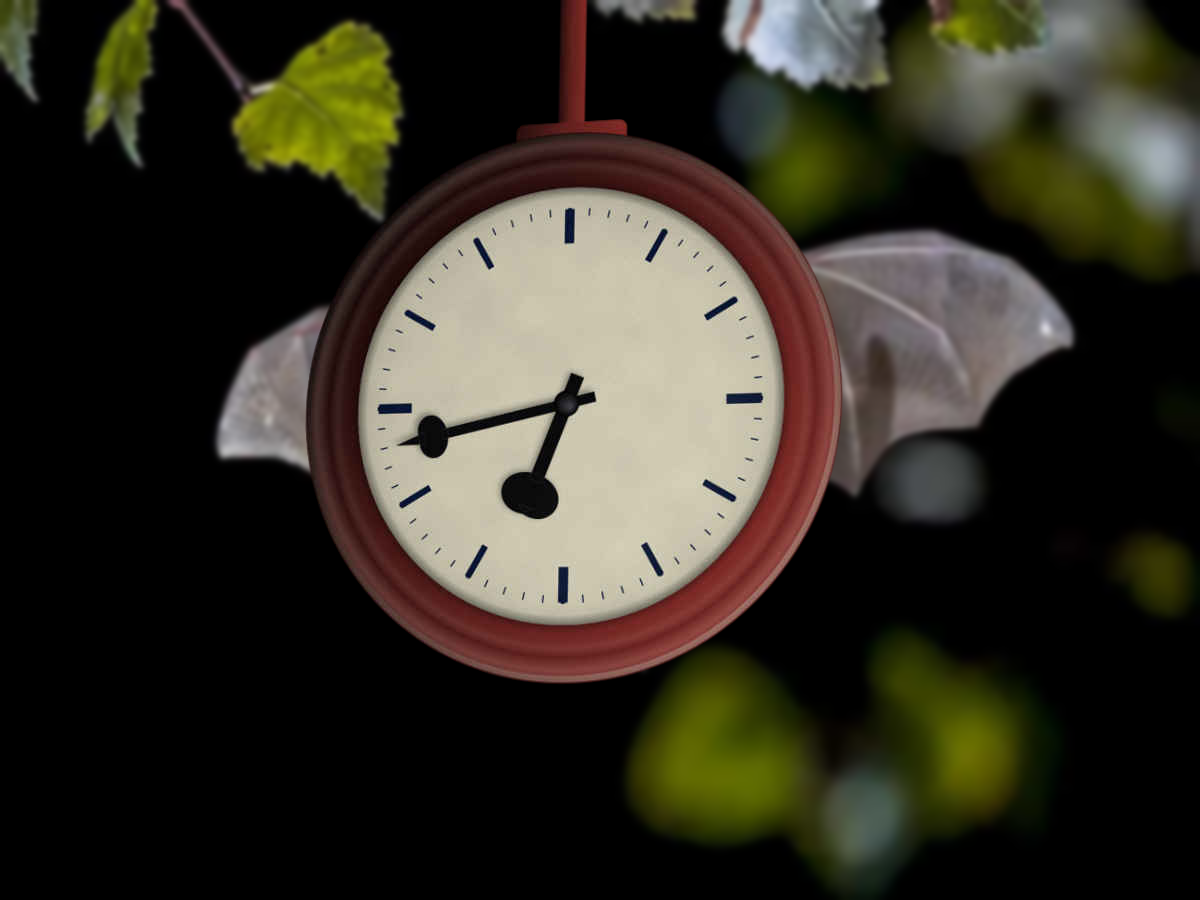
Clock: 6.43
